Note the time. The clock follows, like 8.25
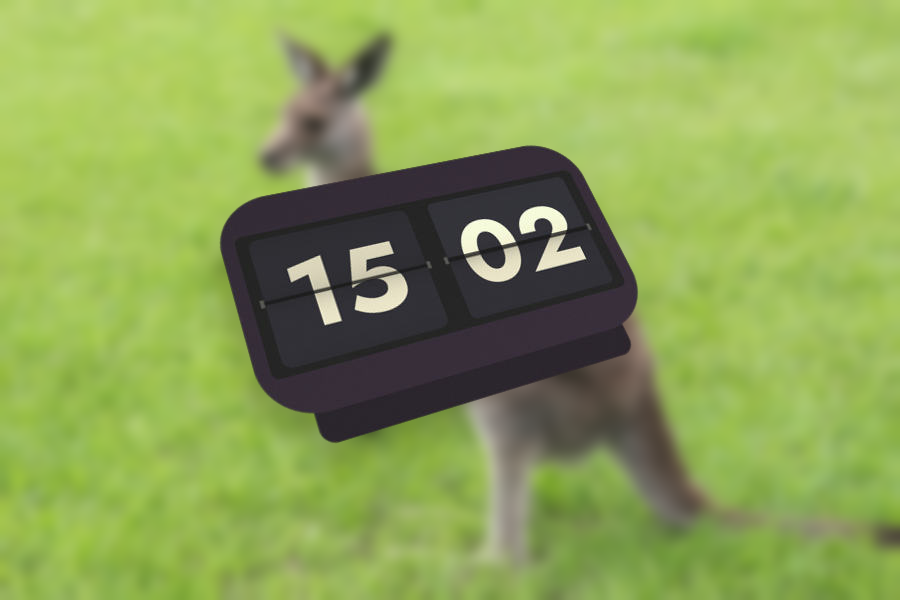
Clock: 15.02
